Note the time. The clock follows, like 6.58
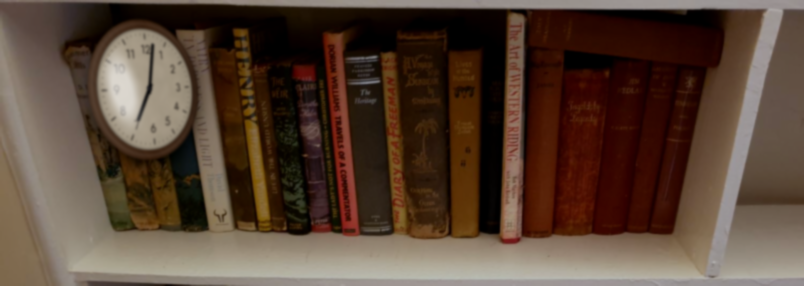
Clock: 7.02
